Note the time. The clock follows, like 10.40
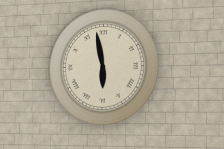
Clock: 5.58
